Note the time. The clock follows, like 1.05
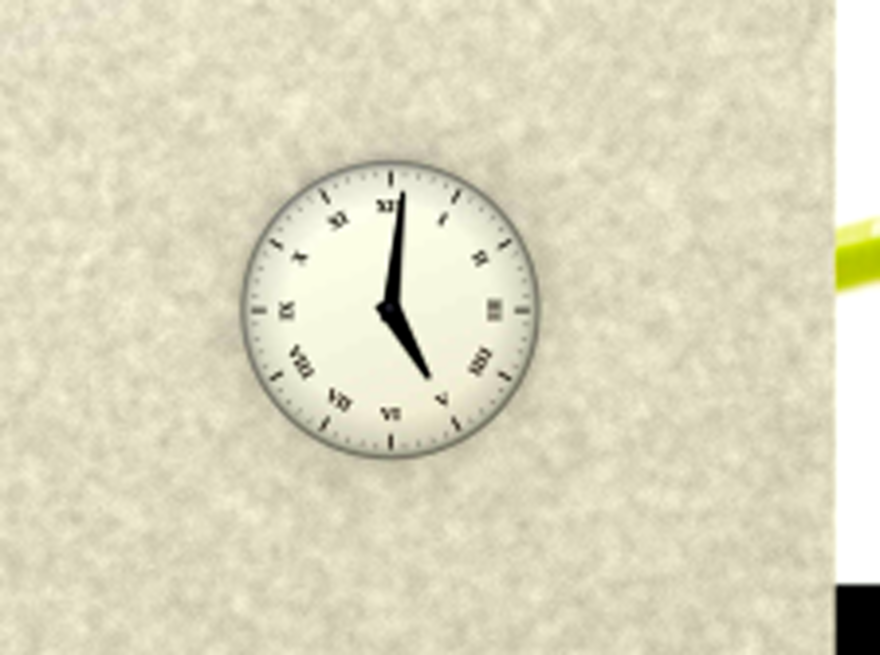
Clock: 5.01
